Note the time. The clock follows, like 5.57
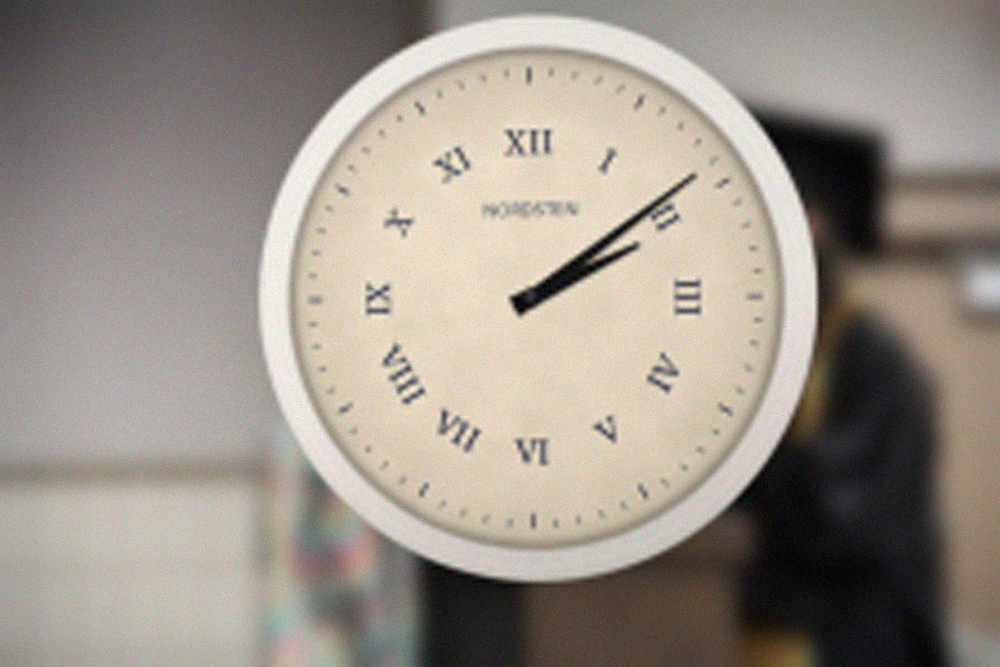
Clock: 2.09
